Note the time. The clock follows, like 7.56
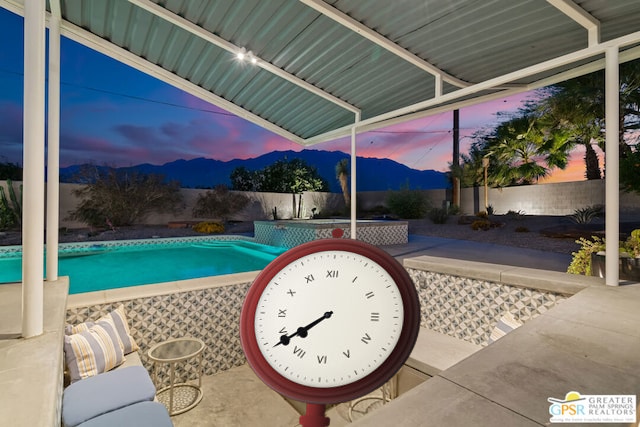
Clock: 7.39
